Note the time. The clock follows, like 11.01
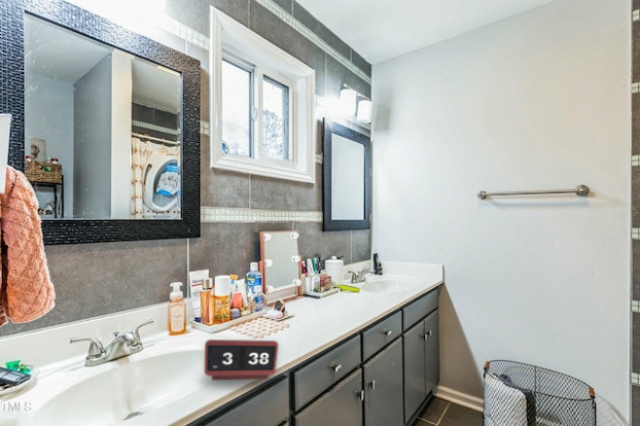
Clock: 3.38
